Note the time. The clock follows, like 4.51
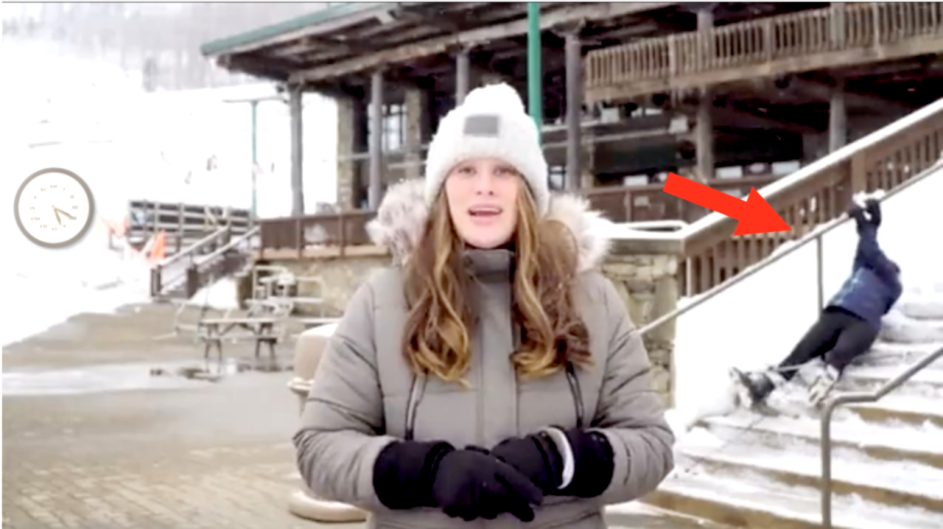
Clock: 5.20
